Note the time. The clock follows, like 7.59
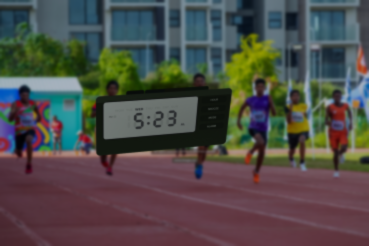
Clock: 5.23
